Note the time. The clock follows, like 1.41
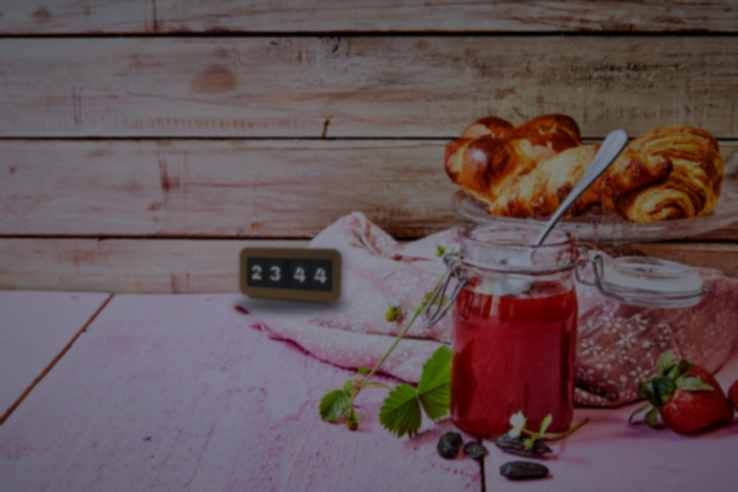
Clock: 23.44
